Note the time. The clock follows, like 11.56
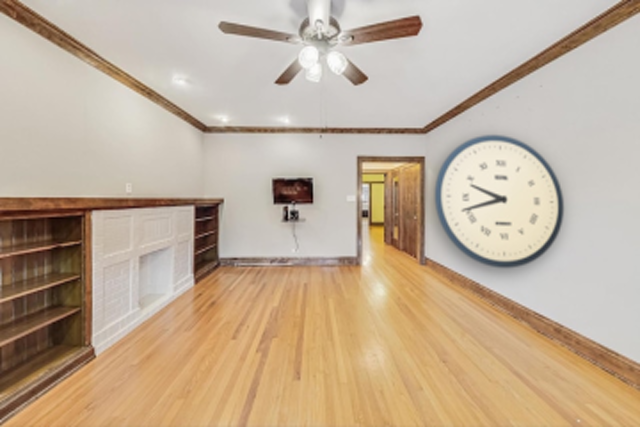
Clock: 9.42
